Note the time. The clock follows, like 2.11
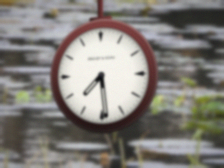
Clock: 7.29
